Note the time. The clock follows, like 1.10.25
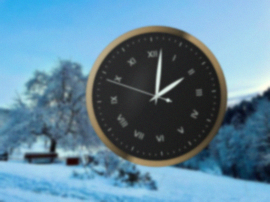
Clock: 2.01.49
